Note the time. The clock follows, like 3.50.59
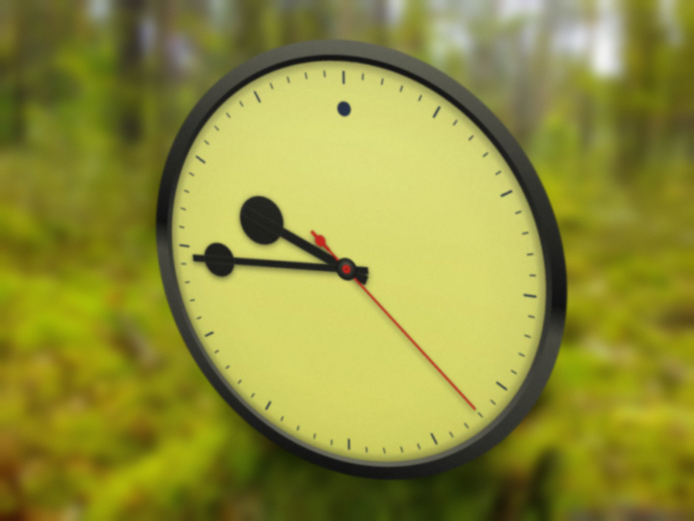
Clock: 9.44.22
